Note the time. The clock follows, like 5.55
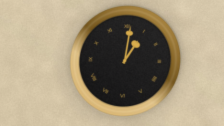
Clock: 1.01
